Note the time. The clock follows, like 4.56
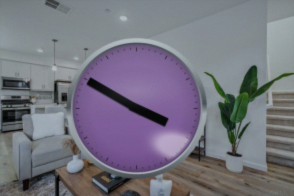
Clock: 3.50
